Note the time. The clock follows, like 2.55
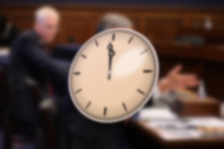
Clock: 11.59
